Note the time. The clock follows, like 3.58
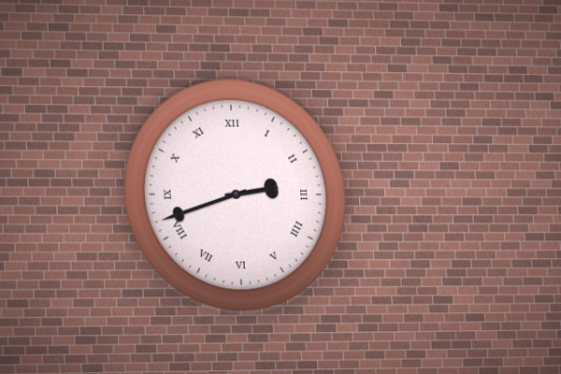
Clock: 2.42
